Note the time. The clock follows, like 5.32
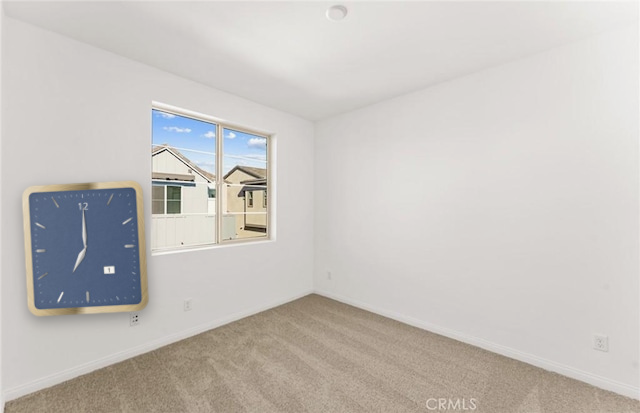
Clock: 7.00
